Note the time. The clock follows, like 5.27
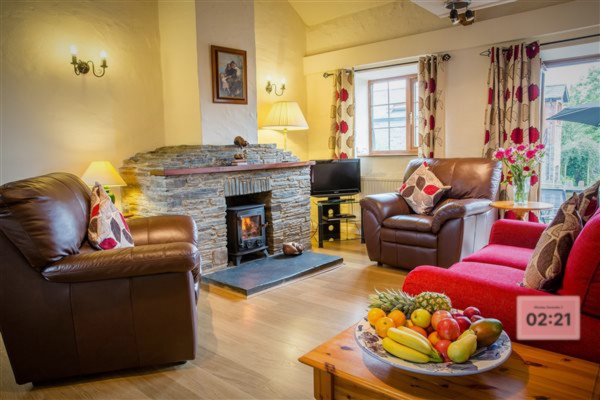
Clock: 2.21
